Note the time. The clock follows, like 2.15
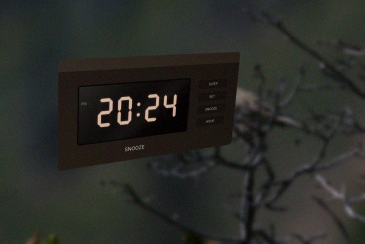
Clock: 20.24
